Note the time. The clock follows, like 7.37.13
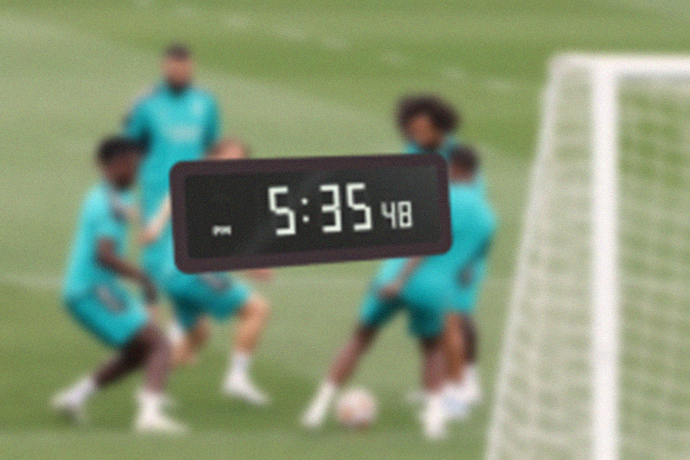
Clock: 5.35.48
